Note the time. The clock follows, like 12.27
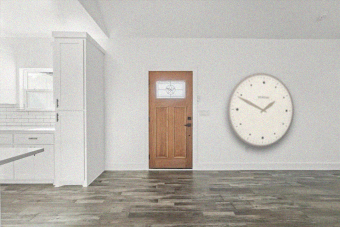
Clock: 1.49
